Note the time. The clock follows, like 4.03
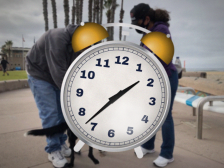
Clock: 1.37
